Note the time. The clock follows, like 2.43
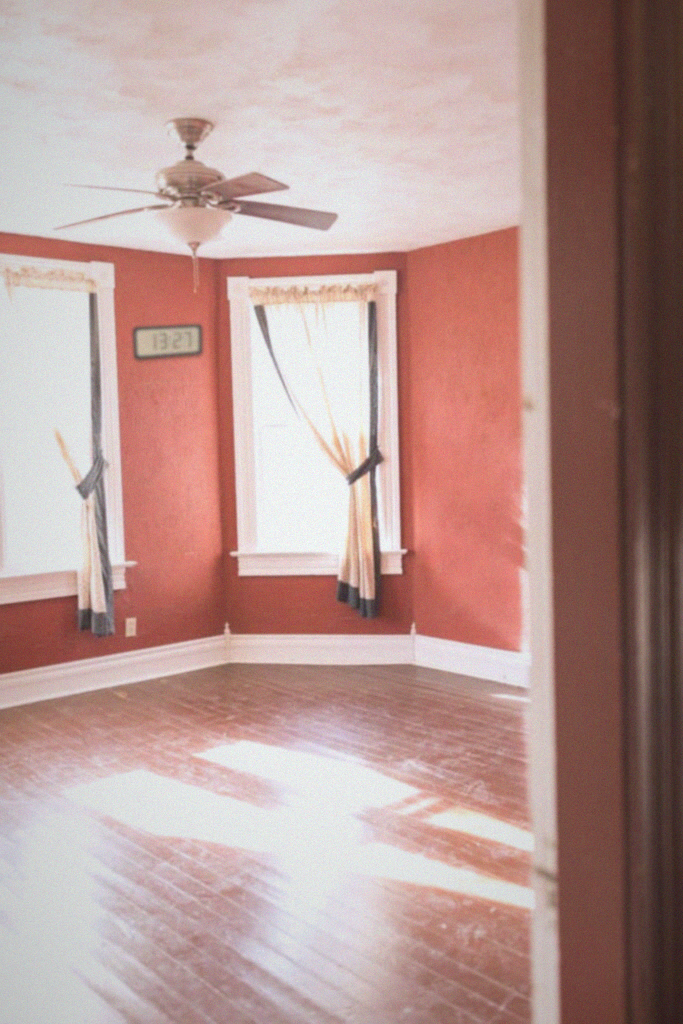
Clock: 13.27
